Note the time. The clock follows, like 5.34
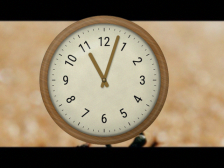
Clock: 11.03
